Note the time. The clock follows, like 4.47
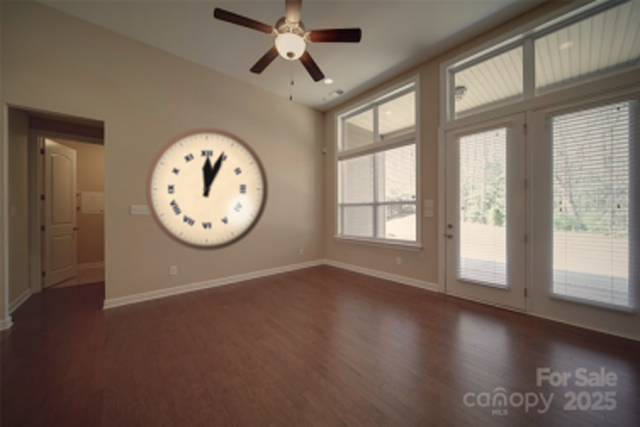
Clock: 12.04
